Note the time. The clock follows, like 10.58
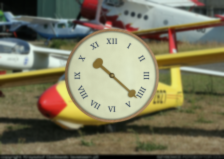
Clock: 10.22
